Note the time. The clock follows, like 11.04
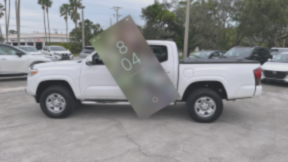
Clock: 8.04
